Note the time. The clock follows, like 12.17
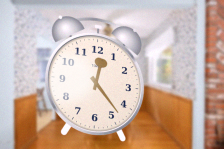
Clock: 12.23
